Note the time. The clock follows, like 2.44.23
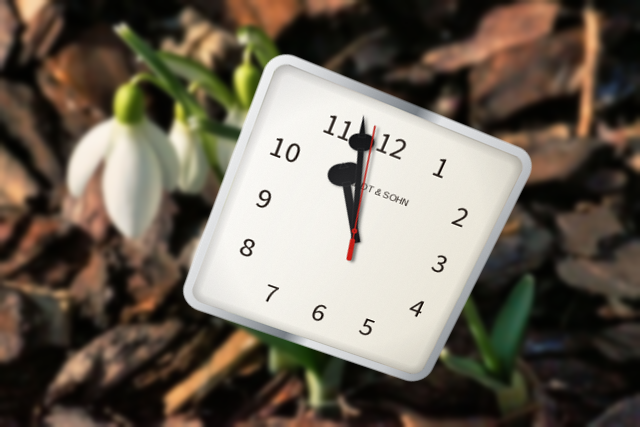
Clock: 10.56.58
